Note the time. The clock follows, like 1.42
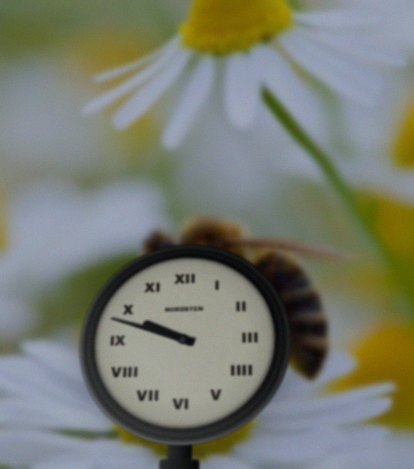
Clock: 9.48
